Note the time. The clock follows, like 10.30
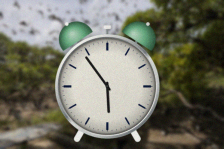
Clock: 5.54
